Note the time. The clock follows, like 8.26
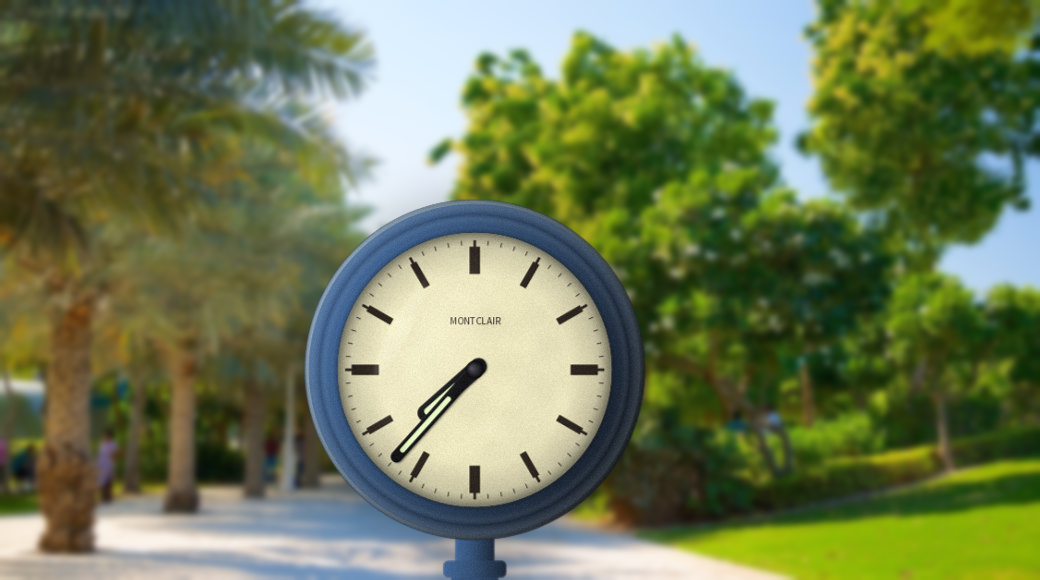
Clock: 7.37
